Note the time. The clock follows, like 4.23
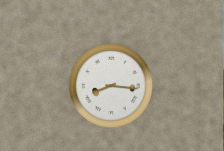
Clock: 8.16
